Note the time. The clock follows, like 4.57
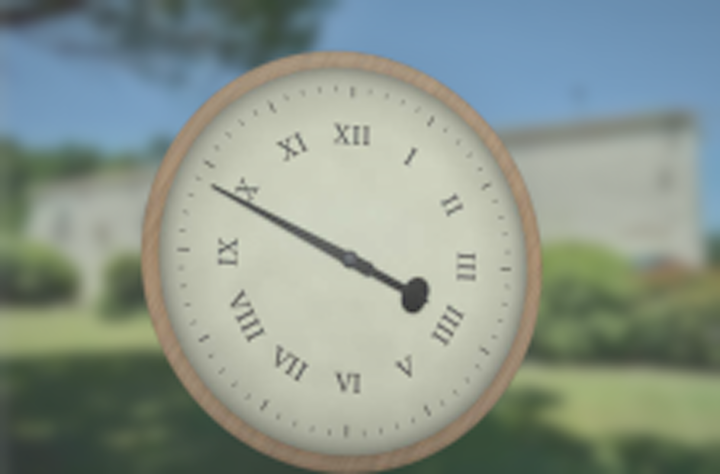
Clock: 3.49
